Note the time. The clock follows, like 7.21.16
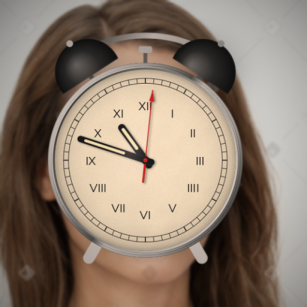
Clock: 10.48.01
